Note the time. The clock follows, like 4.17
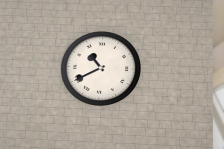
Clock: 10.40
